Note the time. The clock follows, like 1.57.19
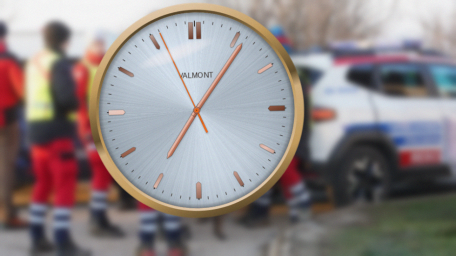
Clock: 7.05.56
